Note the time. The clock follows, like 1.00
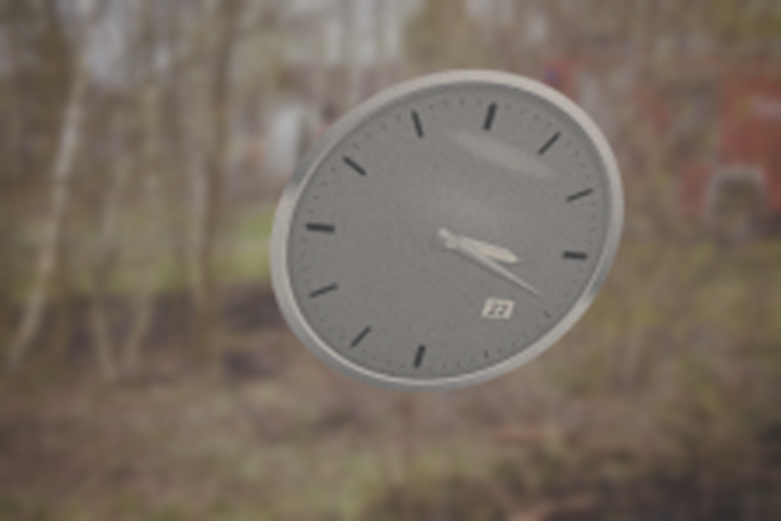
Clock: 3.19
